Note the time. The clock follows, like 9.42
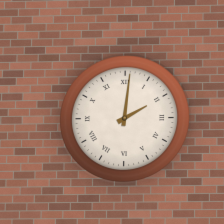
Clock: 2.01
